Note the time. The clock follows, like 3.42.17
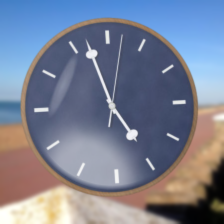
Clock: 4.57.02
